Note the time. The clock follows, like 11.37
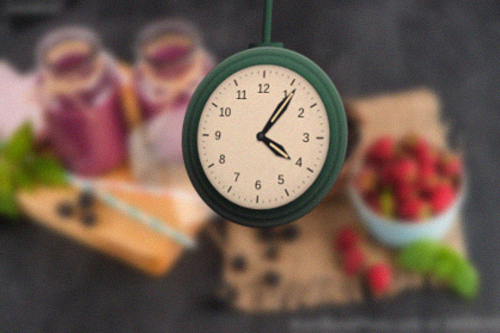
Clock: 4.06
